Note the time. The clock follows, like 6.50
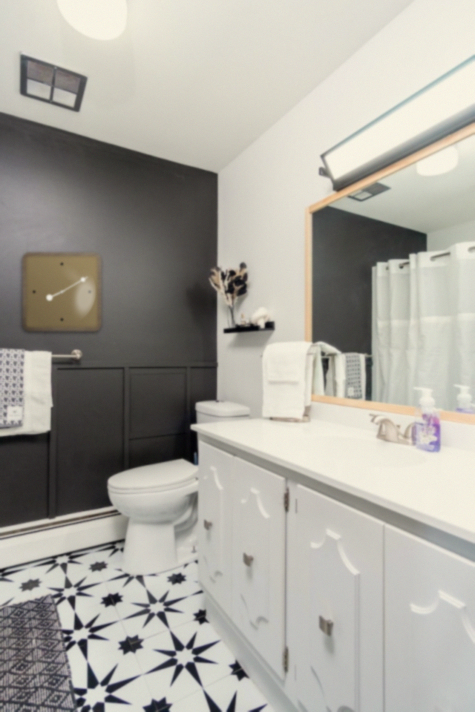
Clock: 8.10
